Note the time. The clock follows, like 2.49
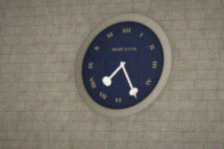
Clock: 7.25
